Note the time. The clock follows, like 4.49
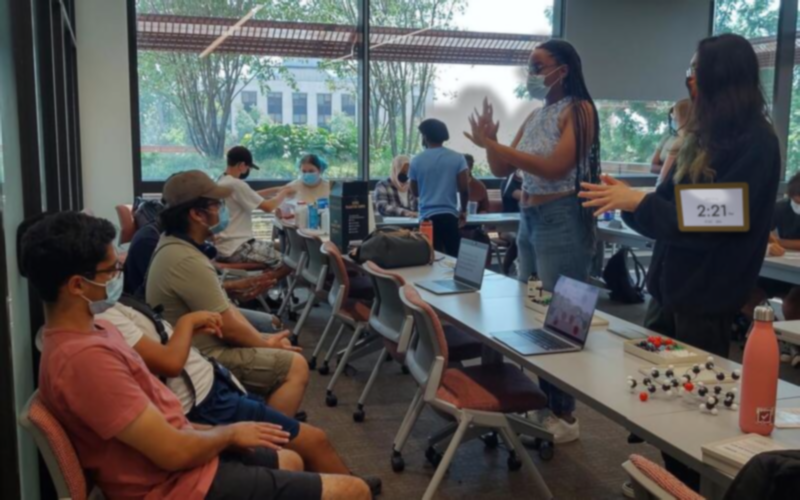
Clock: 2.21
